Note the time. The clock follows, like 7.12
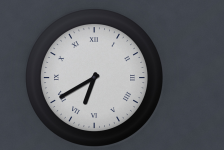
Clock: 6.40
